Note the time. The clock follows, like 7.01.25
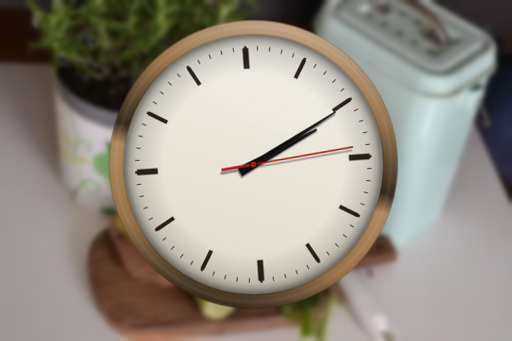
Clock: 2.10.14
